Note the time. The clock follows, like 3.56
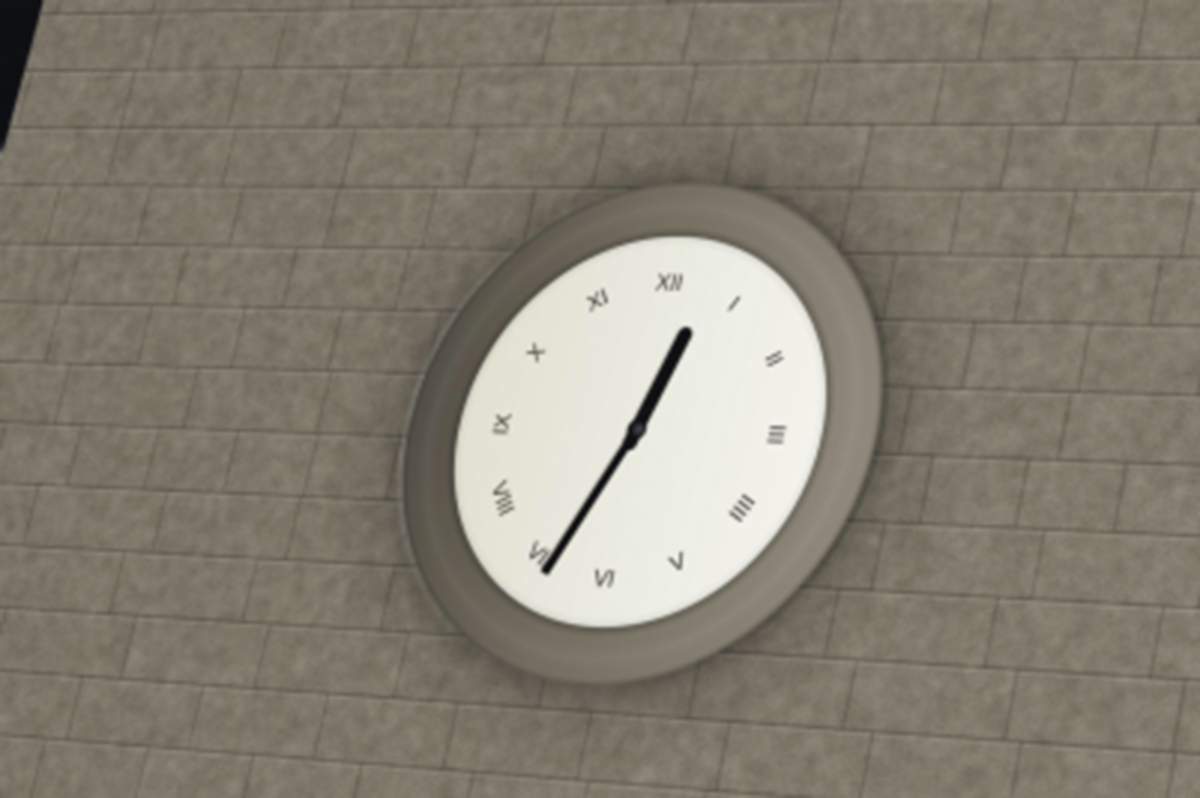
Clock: 12.34
